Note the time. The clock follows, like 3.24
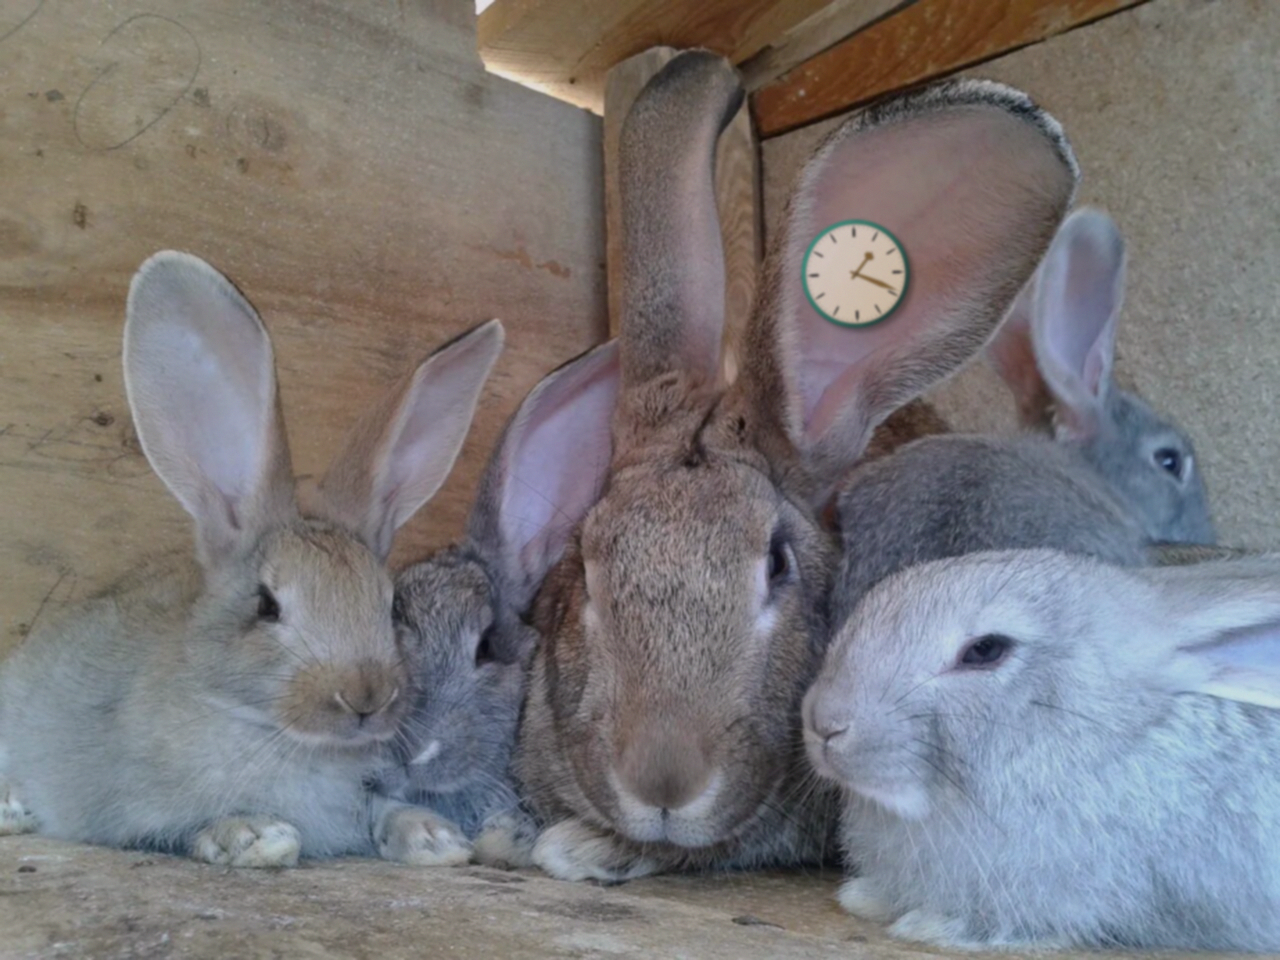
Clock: 1.19
